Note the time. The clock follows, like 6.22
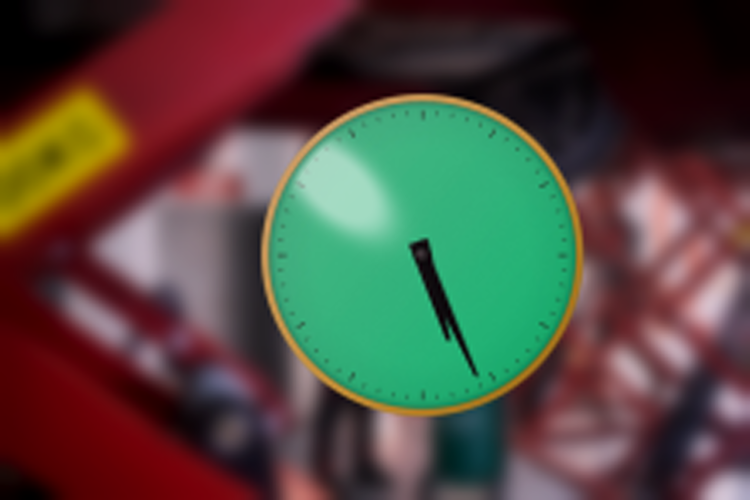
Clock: 5.26
